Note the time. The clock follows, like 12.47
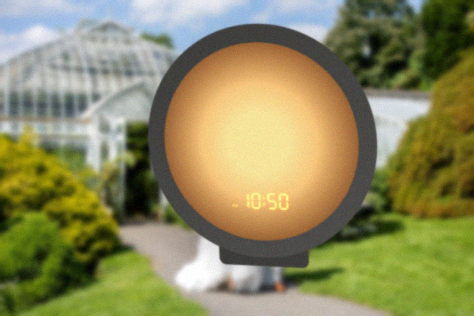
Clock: 10.50
